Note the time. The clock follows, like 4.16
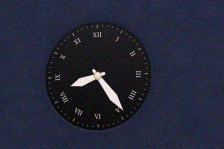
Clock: 8.24
